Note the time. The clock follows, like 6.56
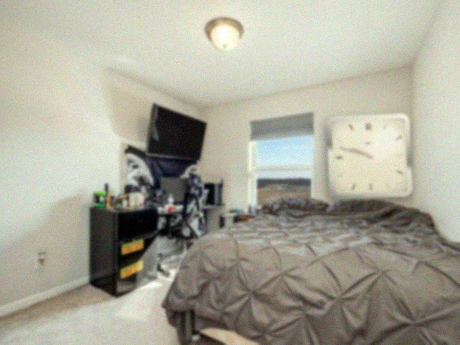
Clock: 9.48
